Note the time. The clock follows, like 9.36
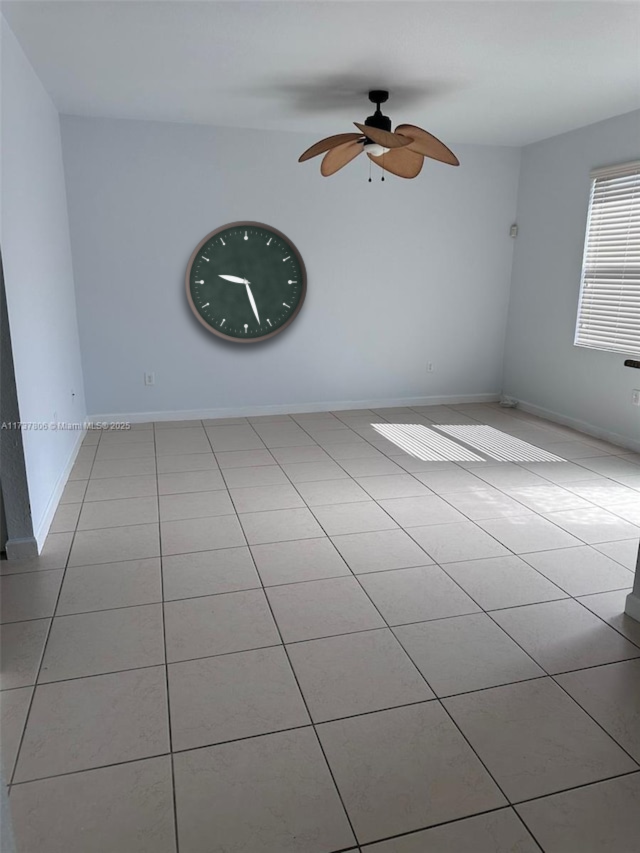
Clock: 9.27
